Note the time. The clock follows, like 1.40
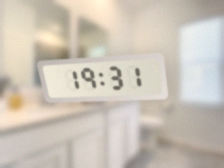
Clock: 19.31
